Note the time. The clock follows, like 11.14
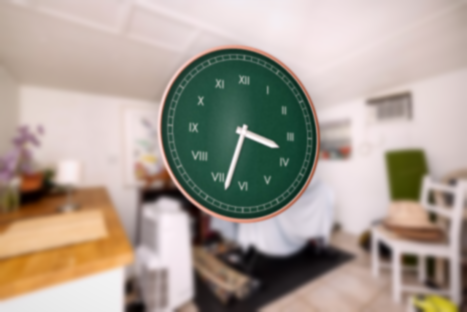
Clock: 3.33
